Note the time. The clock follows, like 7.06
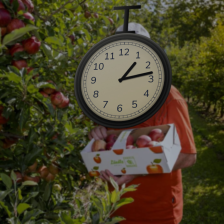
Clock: 1.13
